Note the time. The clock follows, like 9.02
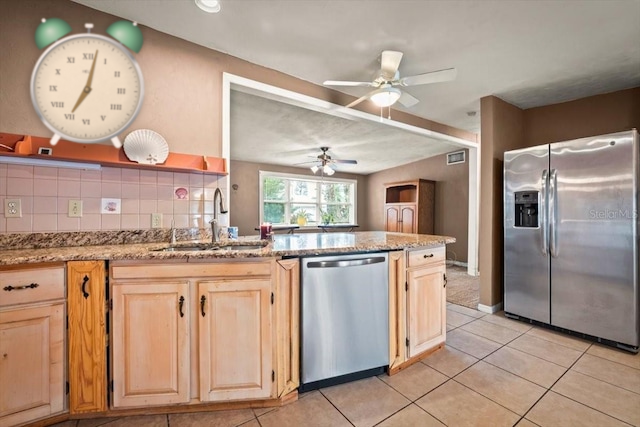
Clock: 7.02
